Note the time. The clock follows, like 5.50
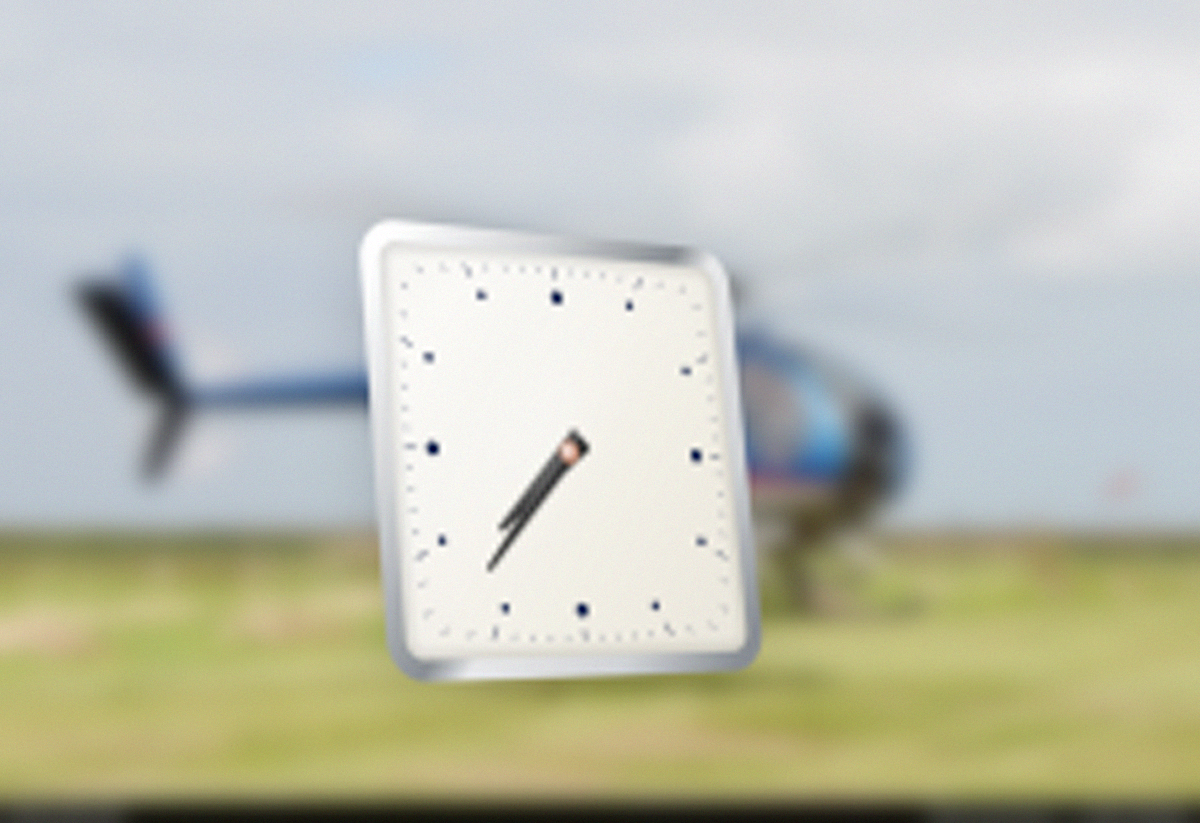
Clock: 7.37
